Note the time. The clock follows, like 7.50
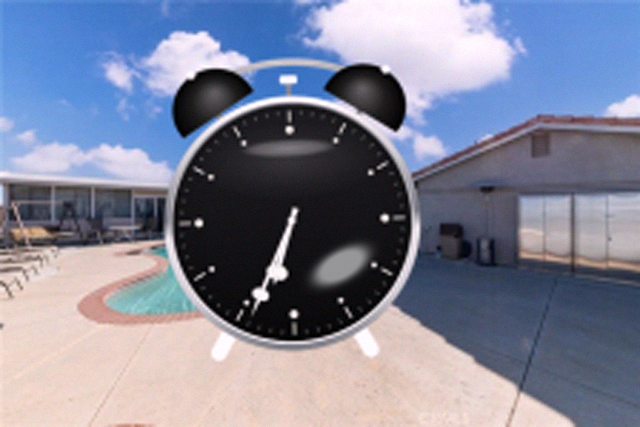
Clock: 6.34
